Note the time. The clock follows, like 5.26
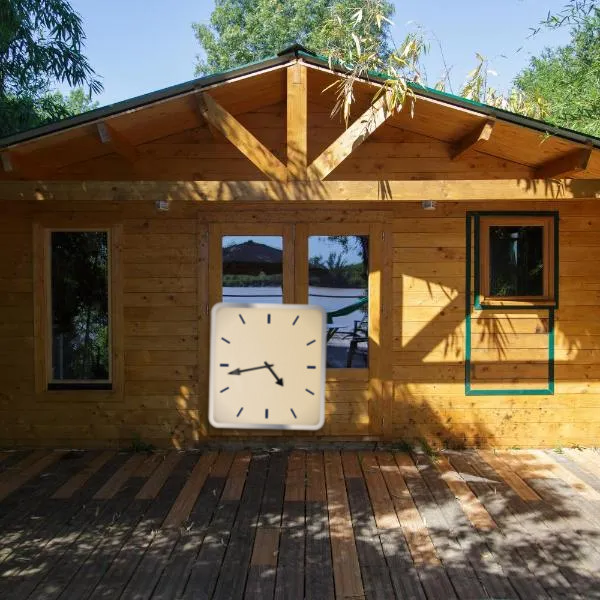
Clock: 4.43
